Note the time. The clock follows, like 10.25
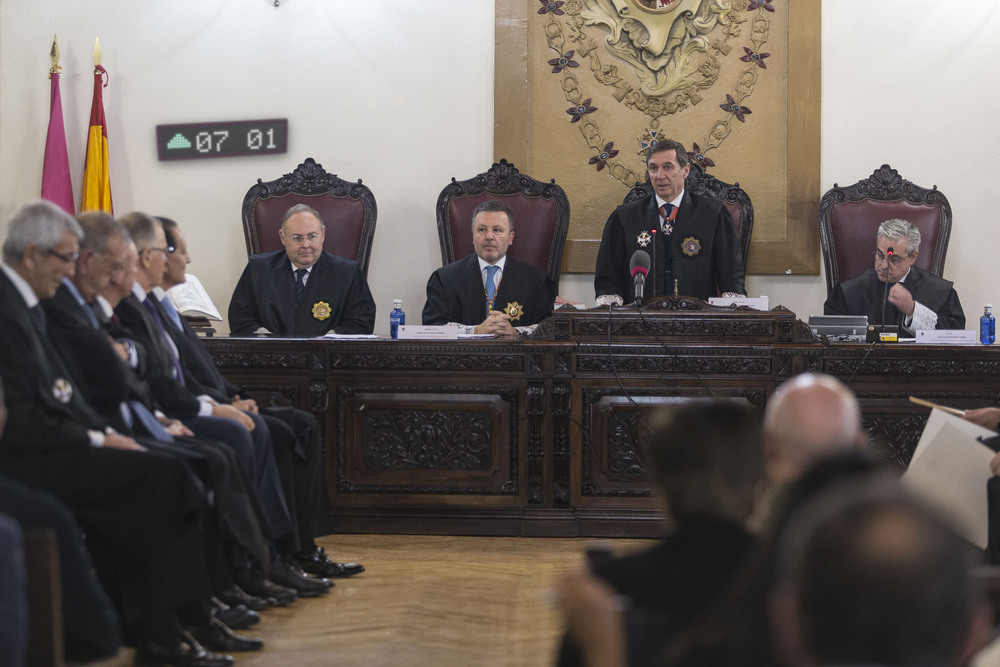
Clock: 7.01
